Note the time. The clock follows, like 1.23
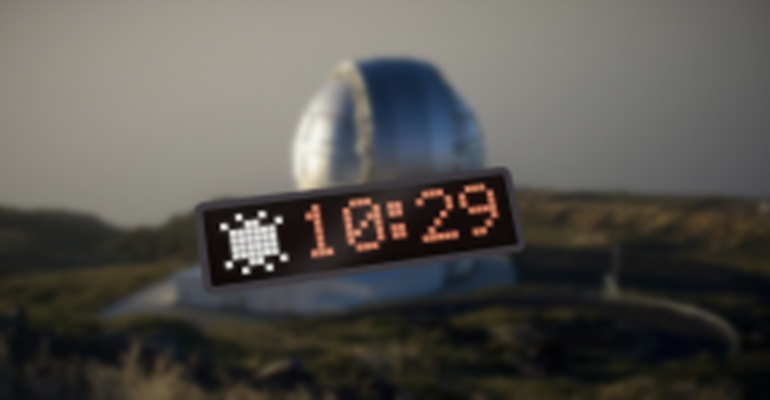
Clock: 10.29
